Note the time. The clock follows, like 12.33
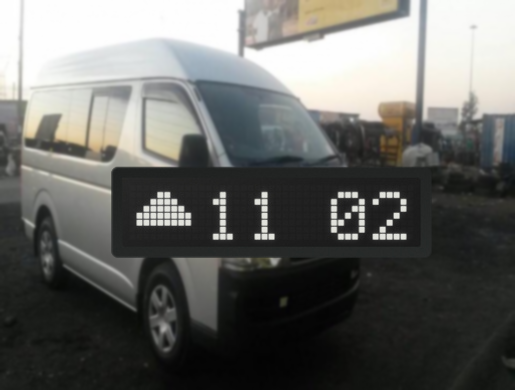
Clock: 11.02
